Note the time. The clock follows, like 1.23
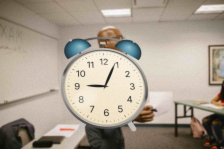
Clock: 9.04
